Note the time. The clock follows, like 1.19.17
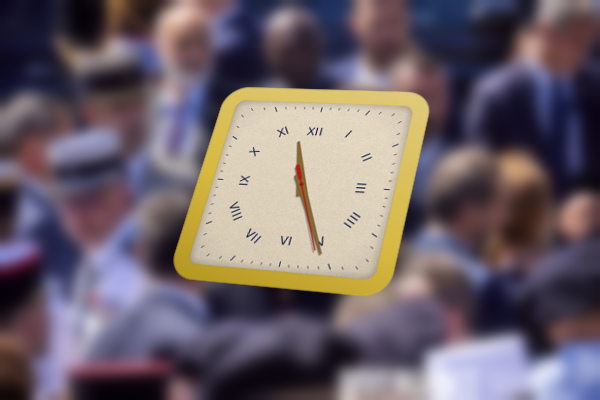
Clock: 11.25.26
